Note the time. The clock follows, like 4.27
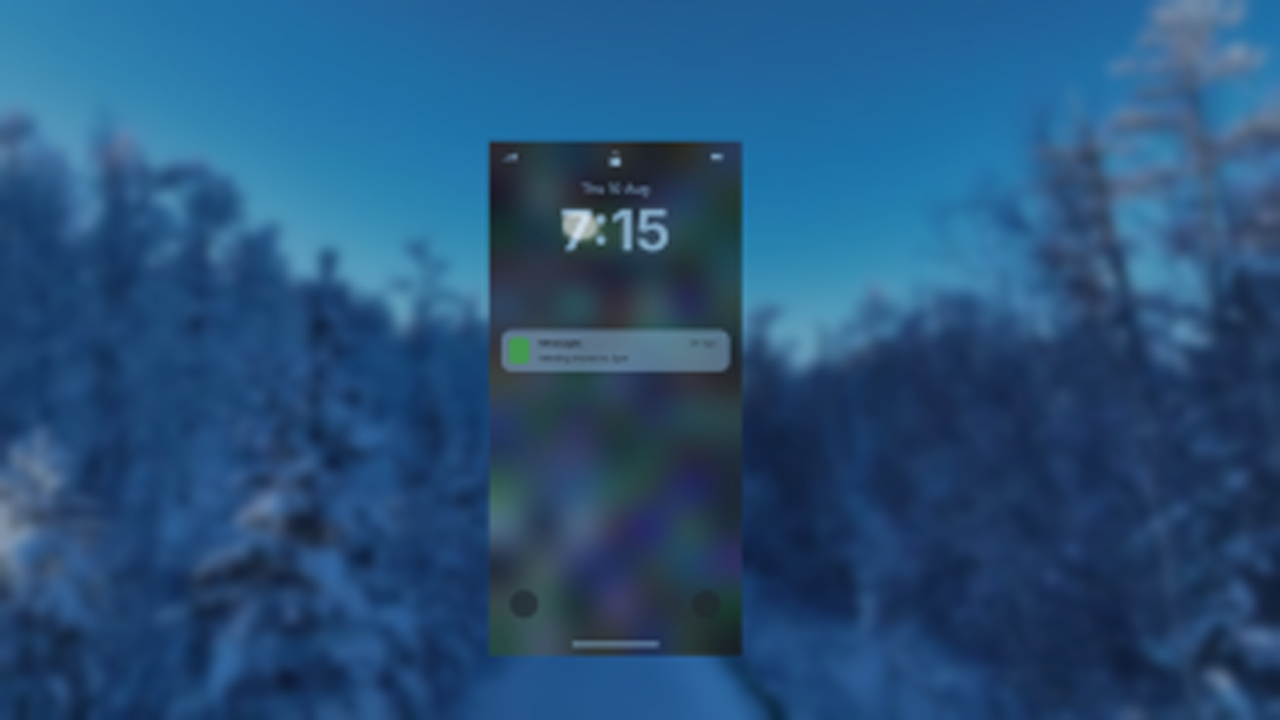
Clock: 7.15
